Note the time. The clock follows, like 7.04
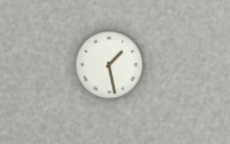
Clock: 1.28
